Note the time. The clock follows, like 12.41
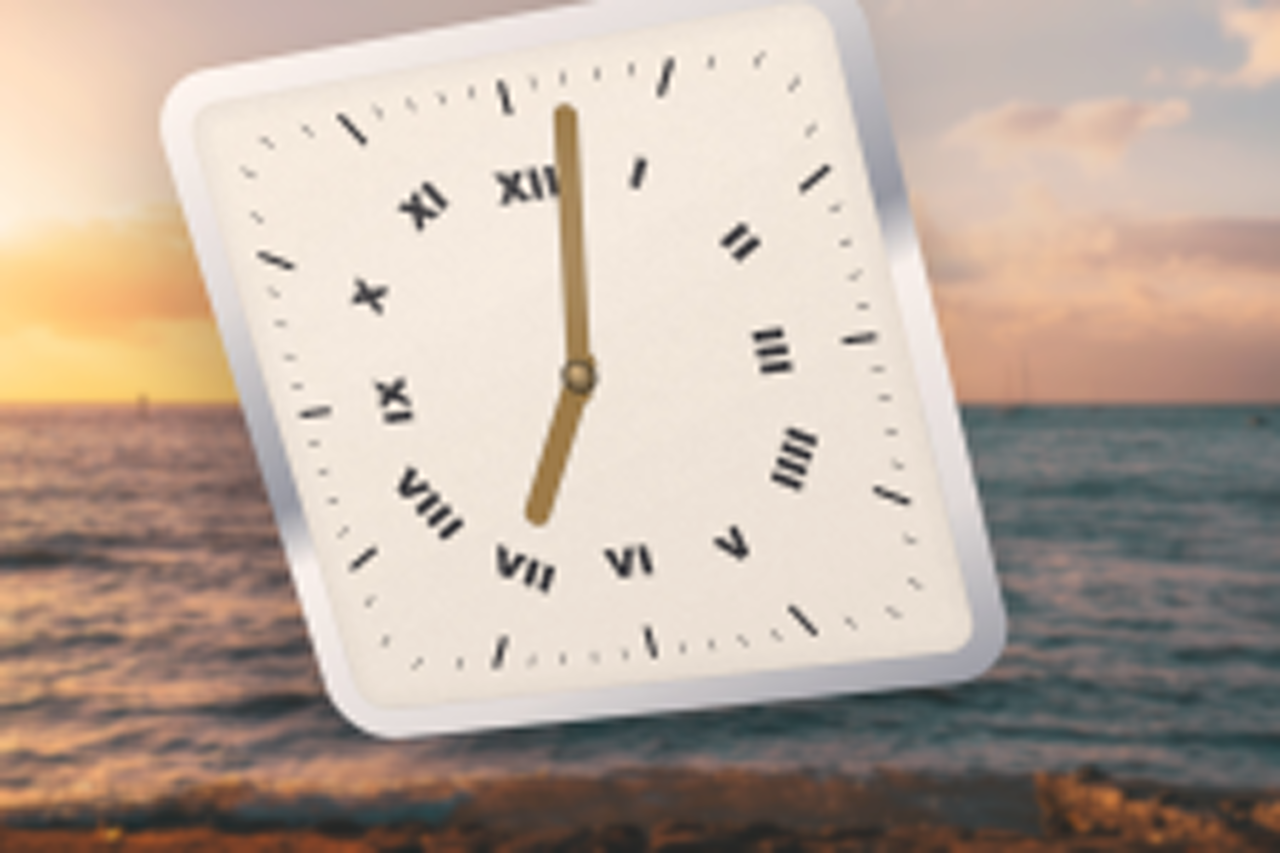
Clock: 7.02
